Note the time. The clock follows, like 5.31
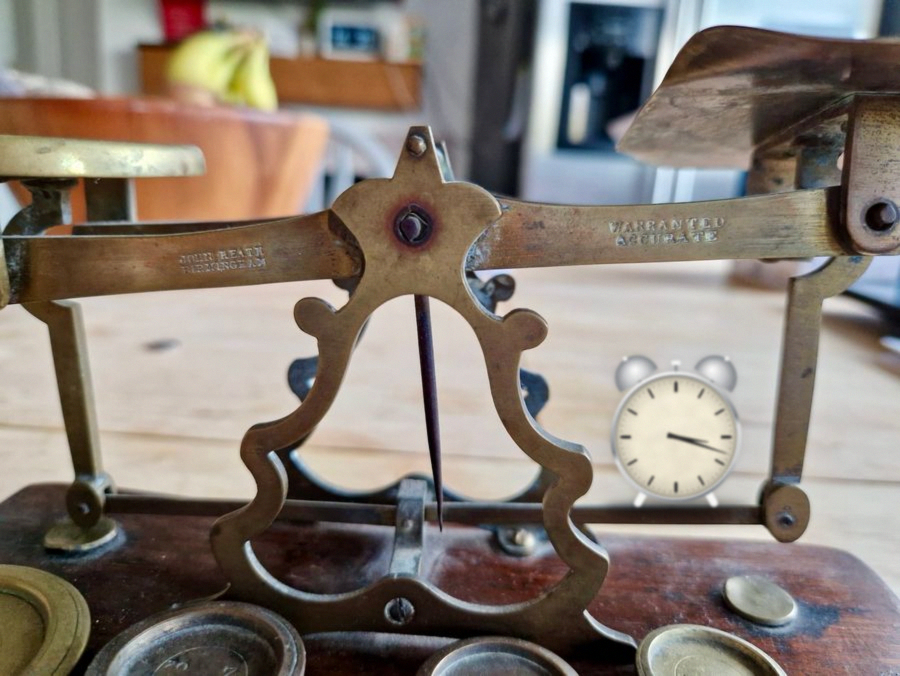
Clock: 3.18
